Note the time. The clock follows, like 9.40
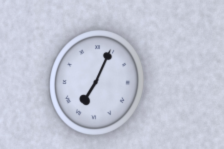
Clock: 7.04
